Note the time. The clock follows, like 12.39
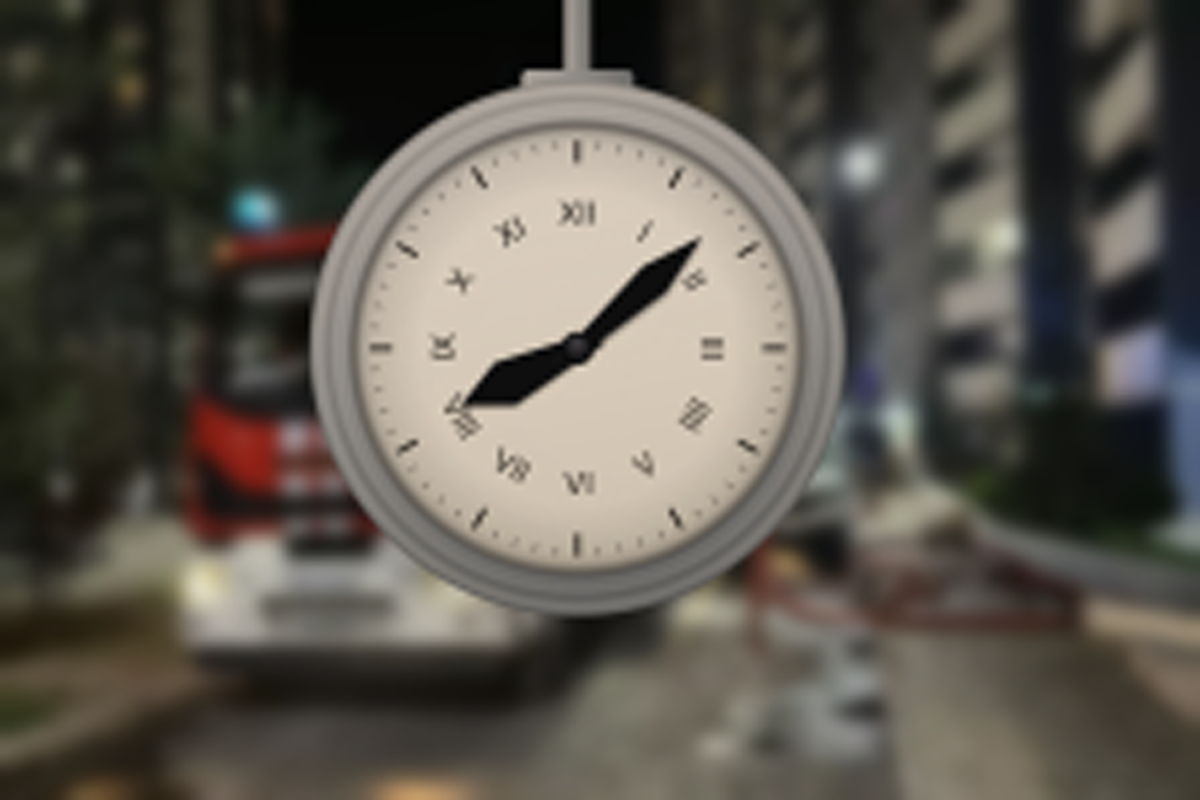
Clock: 8.08
